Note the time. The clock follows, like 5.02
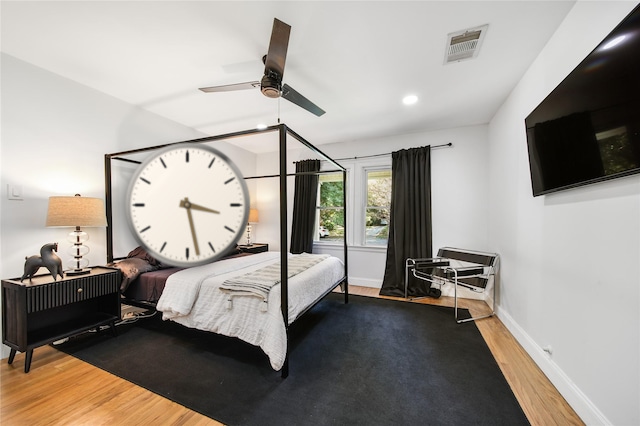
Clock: 3.28
